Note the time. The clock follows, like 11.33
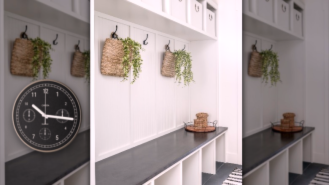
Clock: 10.16
